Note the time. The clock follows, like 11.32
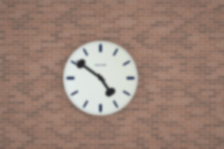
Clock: 4.51
